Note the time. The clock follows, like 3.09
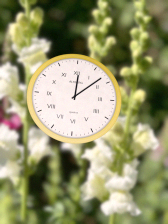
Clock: 12.08
